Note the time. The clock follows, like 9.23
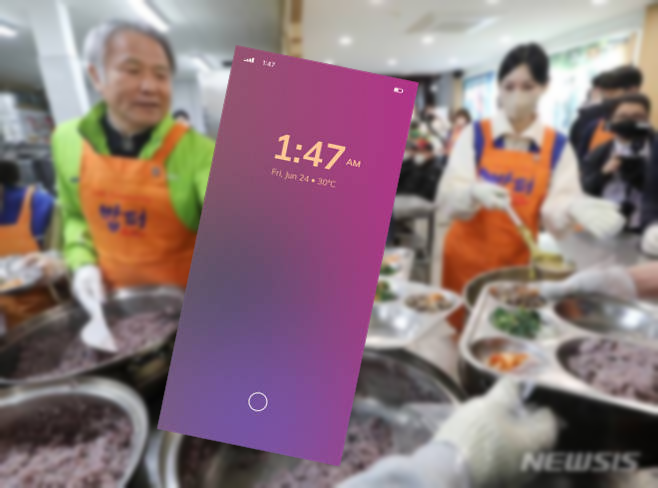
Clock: 1.47
